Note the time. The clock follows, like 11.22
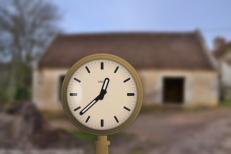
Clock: 12.38
